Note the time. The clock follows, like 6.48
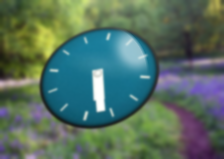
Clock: 5.27
